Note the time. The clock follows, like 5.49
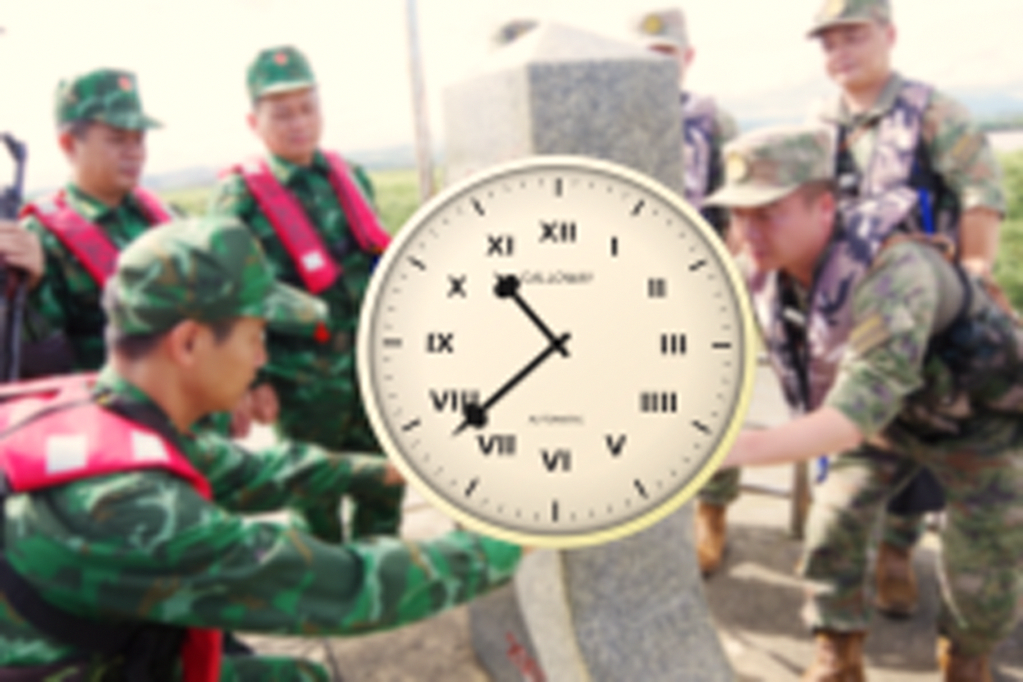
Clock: 10.38
